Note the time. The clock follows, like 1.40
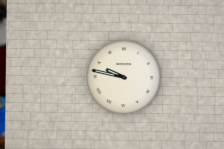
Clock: 9.47
